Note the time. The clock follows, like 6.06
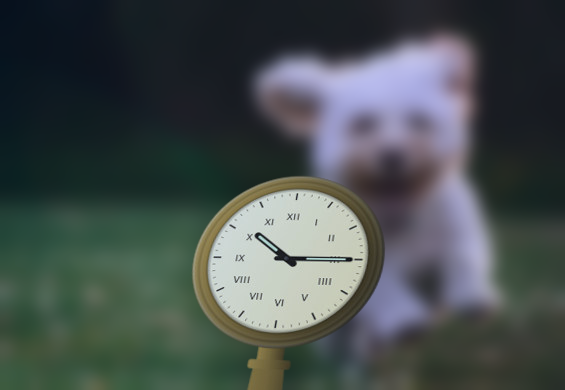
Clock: 10.15
